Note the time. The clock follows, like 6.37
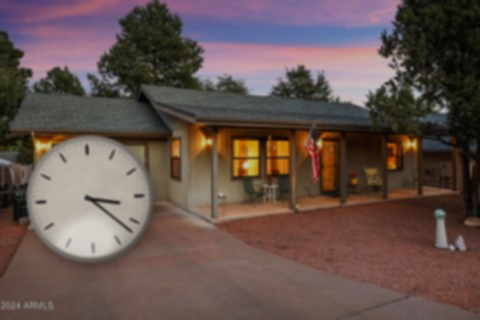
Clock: 3.22
